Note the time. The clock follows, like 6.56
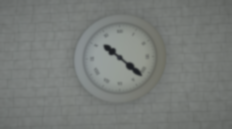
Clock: 10.22
